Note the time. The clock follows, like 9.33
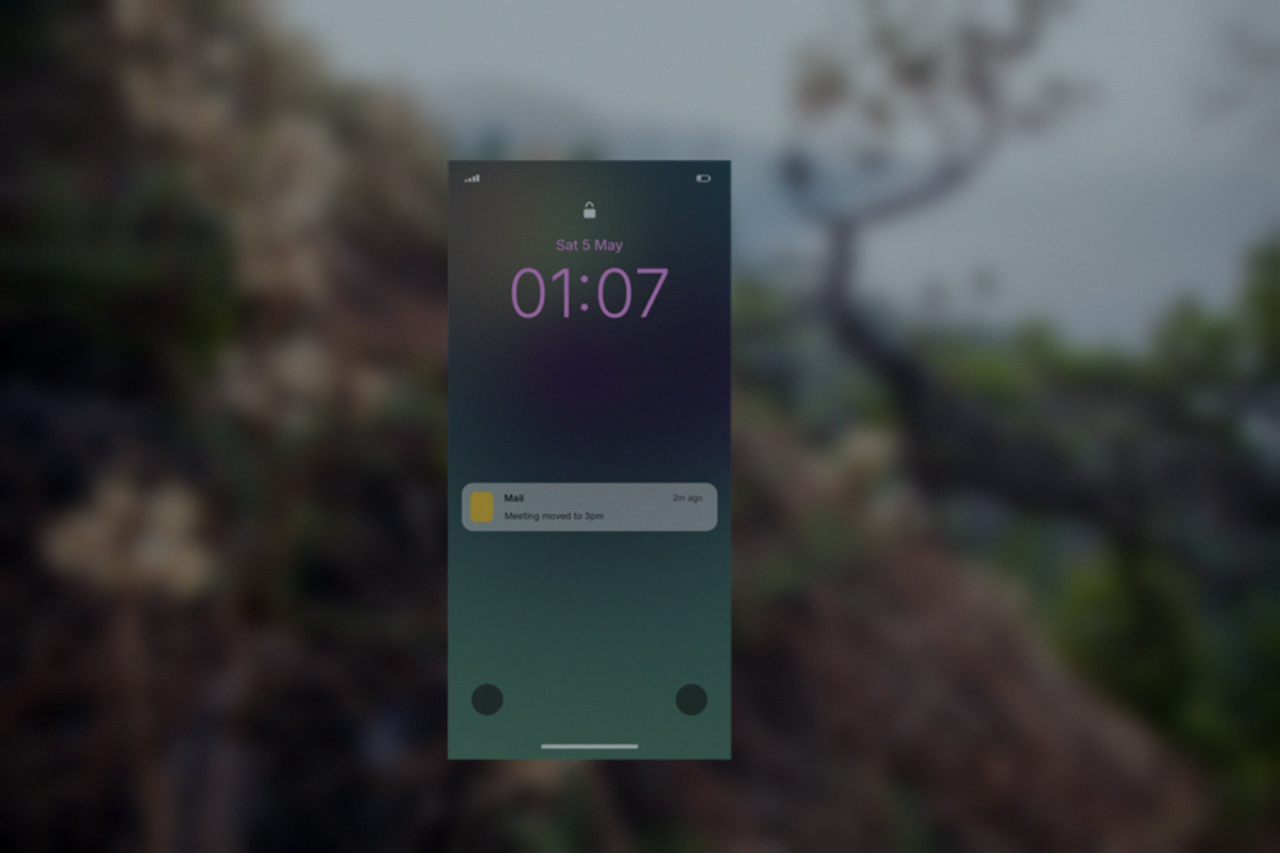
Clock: 1.07
